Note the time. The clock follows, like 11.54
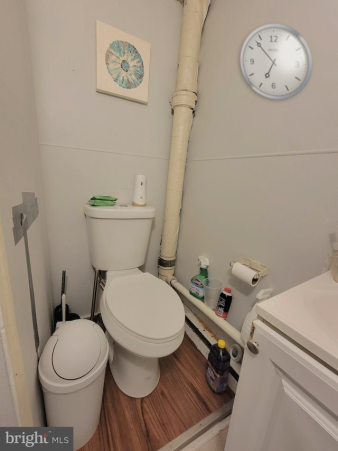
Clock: 6.53
